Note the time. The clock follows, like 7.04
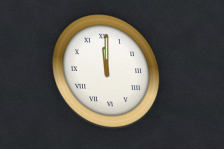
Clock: 12.01
